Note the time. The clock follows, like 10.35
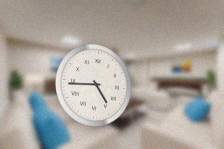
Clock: 4.44
